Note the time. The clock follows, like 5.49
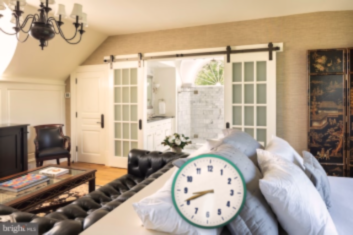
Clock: 8.41
